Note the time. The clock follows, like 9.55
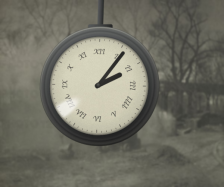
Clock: 2.06
